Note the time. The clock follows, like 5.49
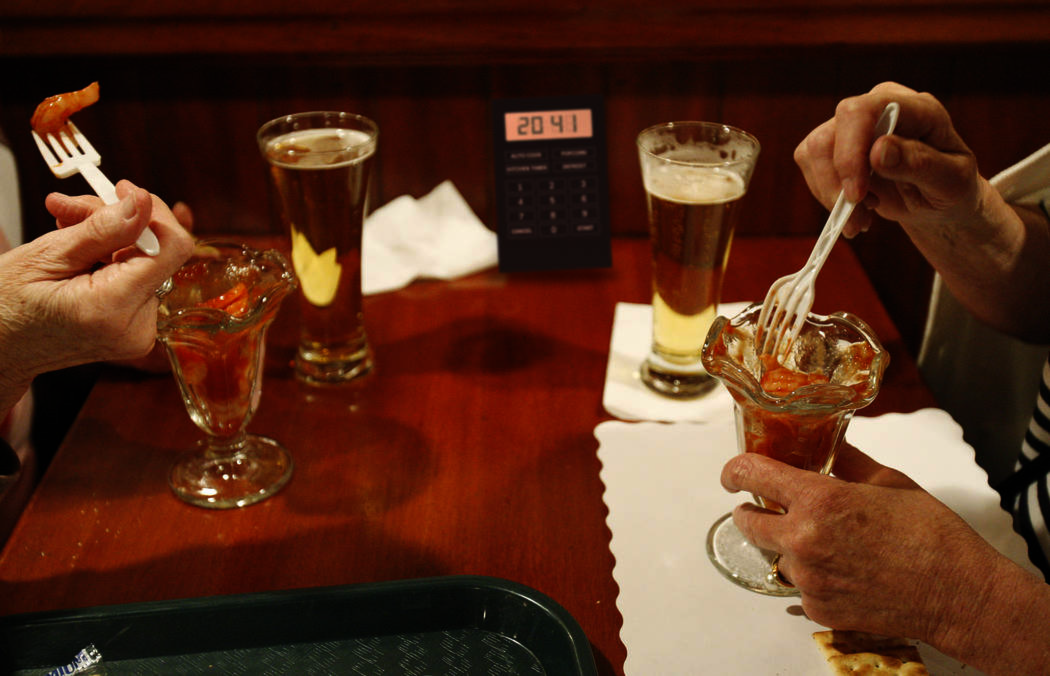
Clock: 20.41
